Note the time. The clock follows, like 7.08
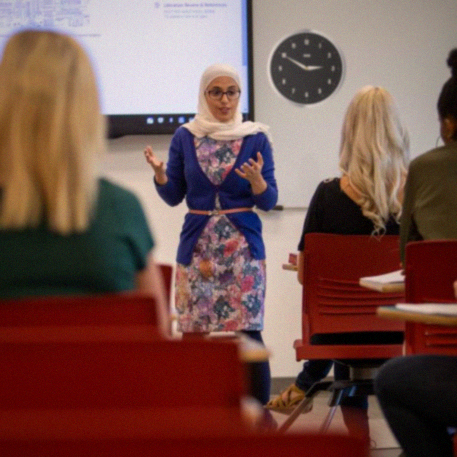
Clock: 2.50
